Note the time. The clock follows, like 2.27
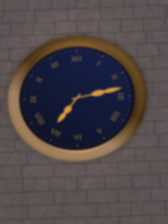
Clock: 7.13
